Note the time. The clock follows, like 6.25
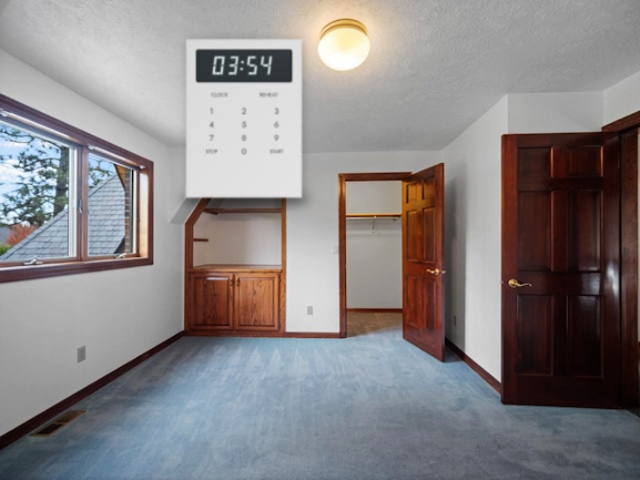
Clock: 3.54
